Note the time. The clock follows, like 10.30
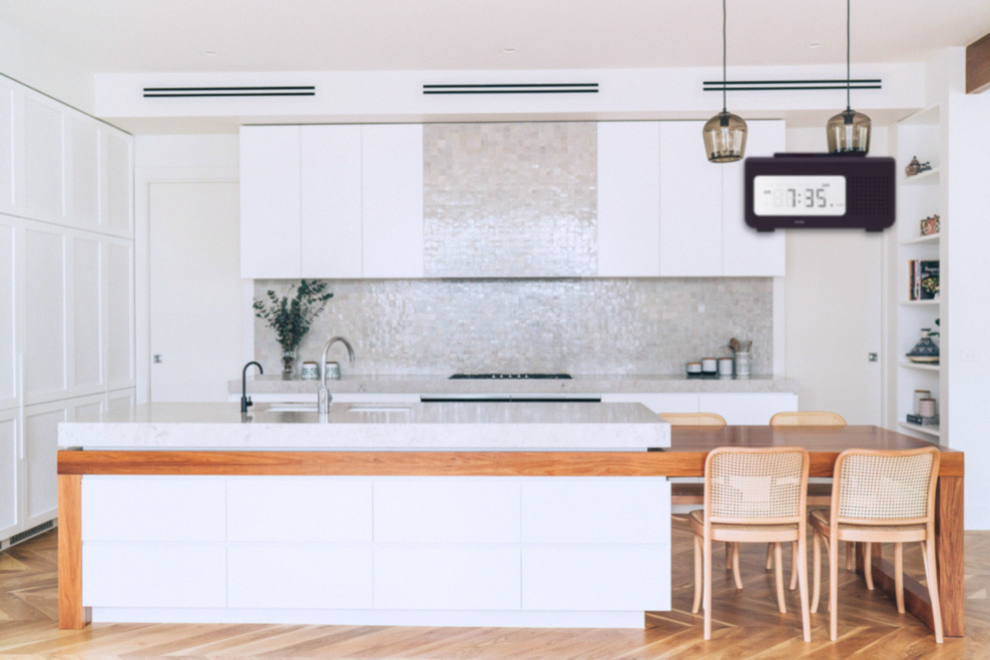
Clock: 7.35
